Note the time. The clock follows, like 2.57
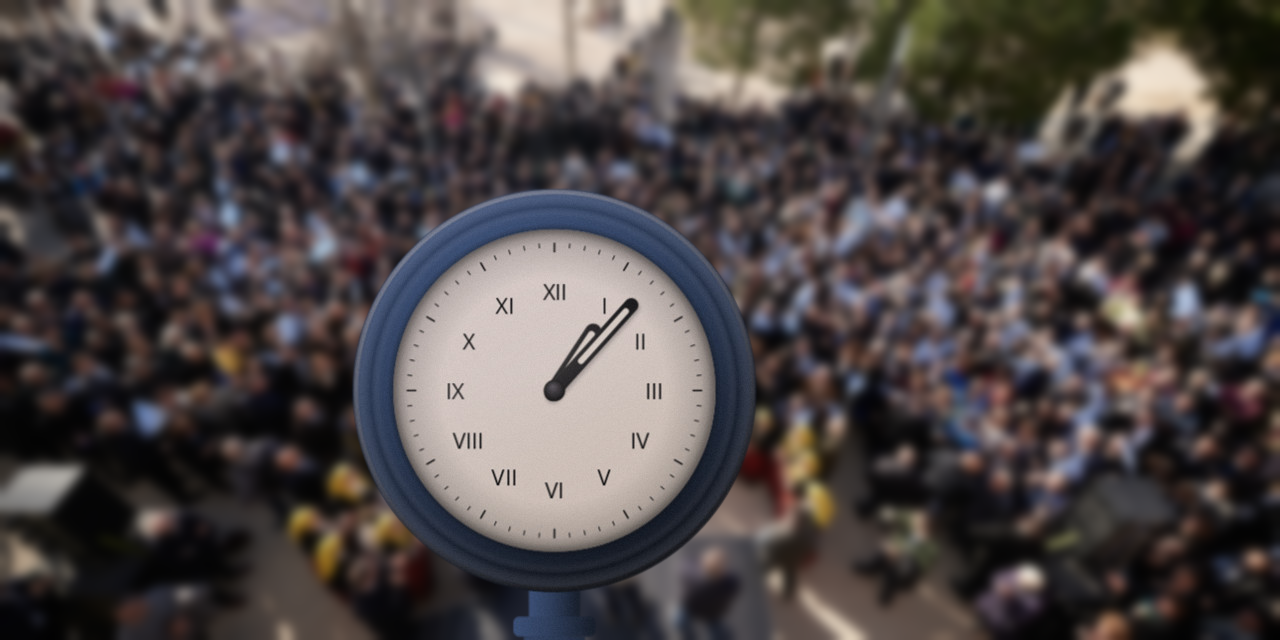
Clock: 1.07
